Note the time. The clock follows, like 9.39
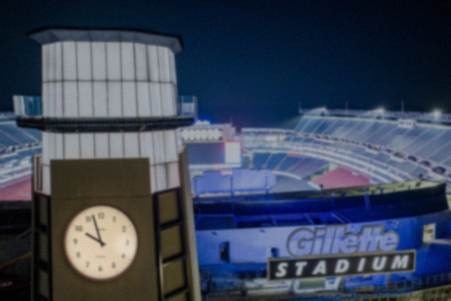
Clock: 9.57
